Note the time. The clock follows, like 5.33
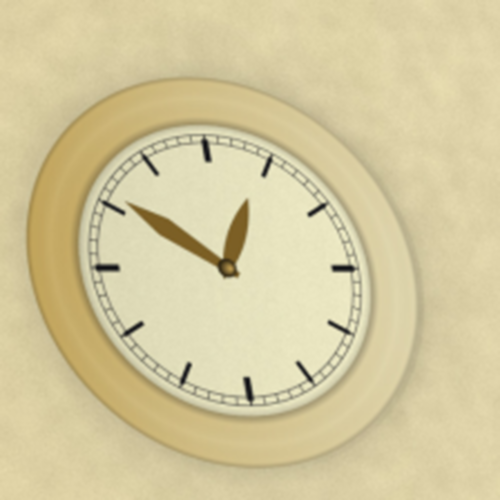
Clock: 12.51
